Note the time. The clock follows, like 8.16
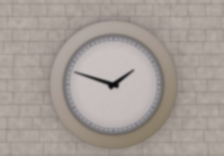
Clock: 1.48
